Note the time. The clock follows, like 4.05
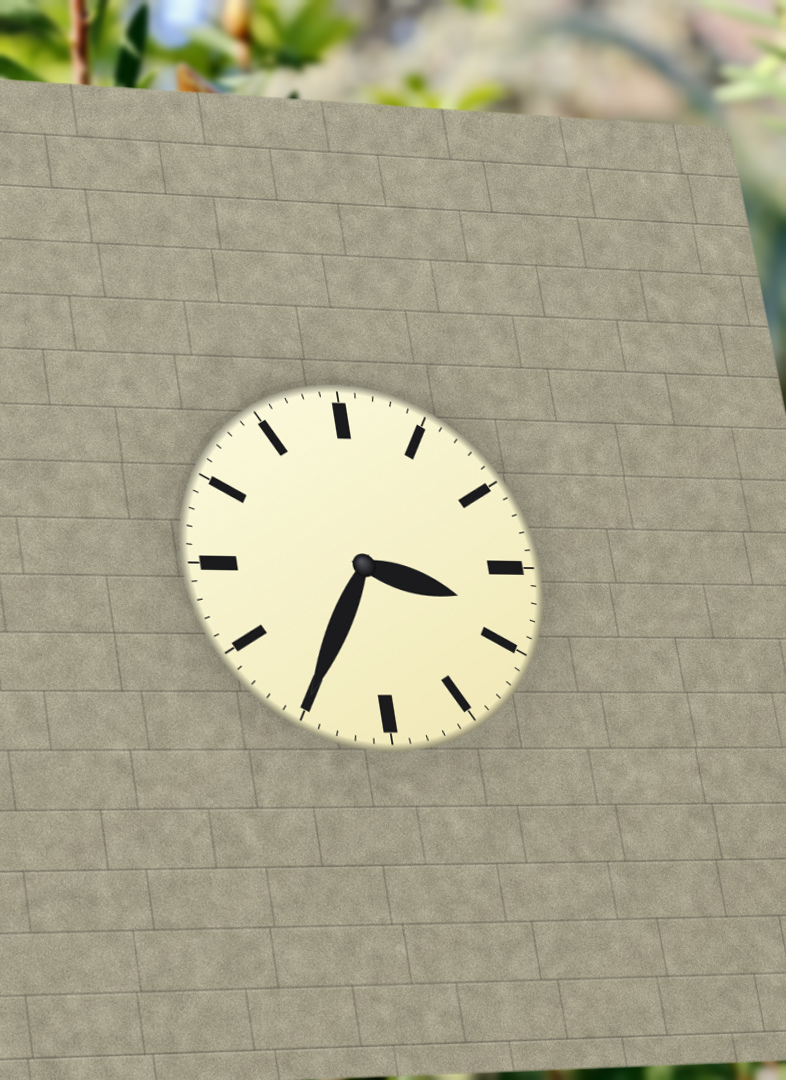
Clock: 3.35
